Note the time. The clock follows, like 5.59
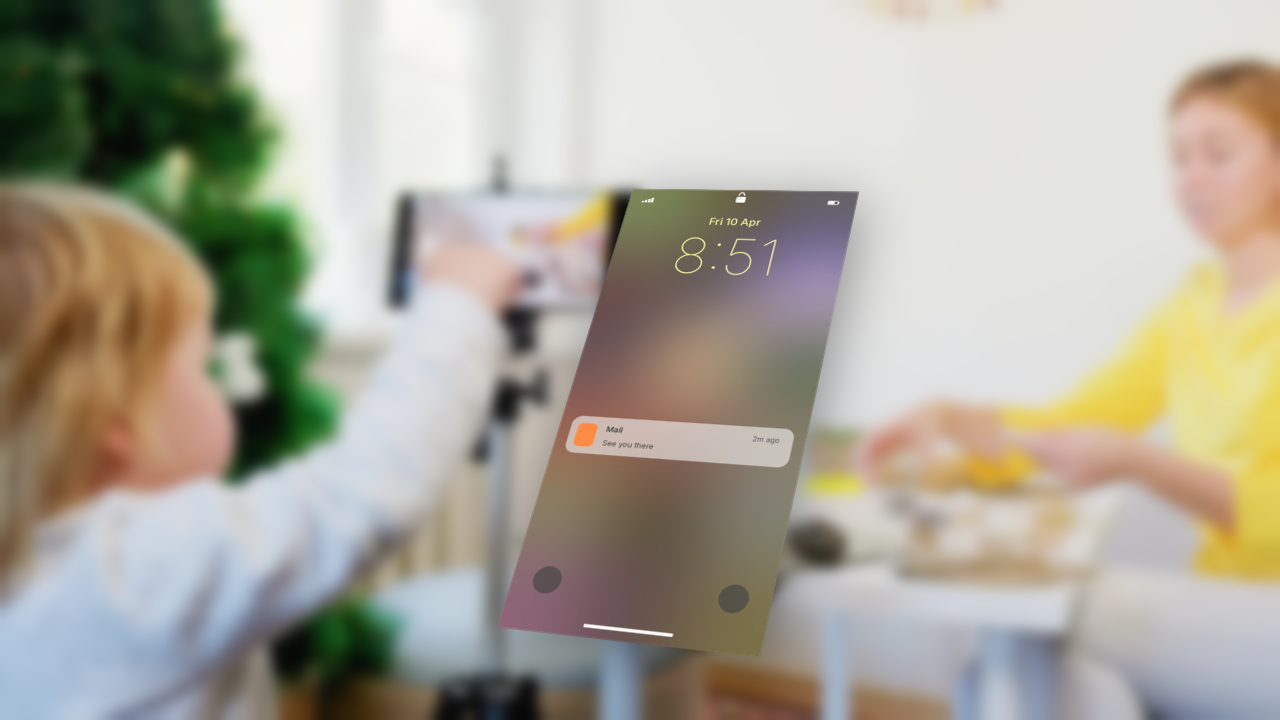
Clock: 8.51
